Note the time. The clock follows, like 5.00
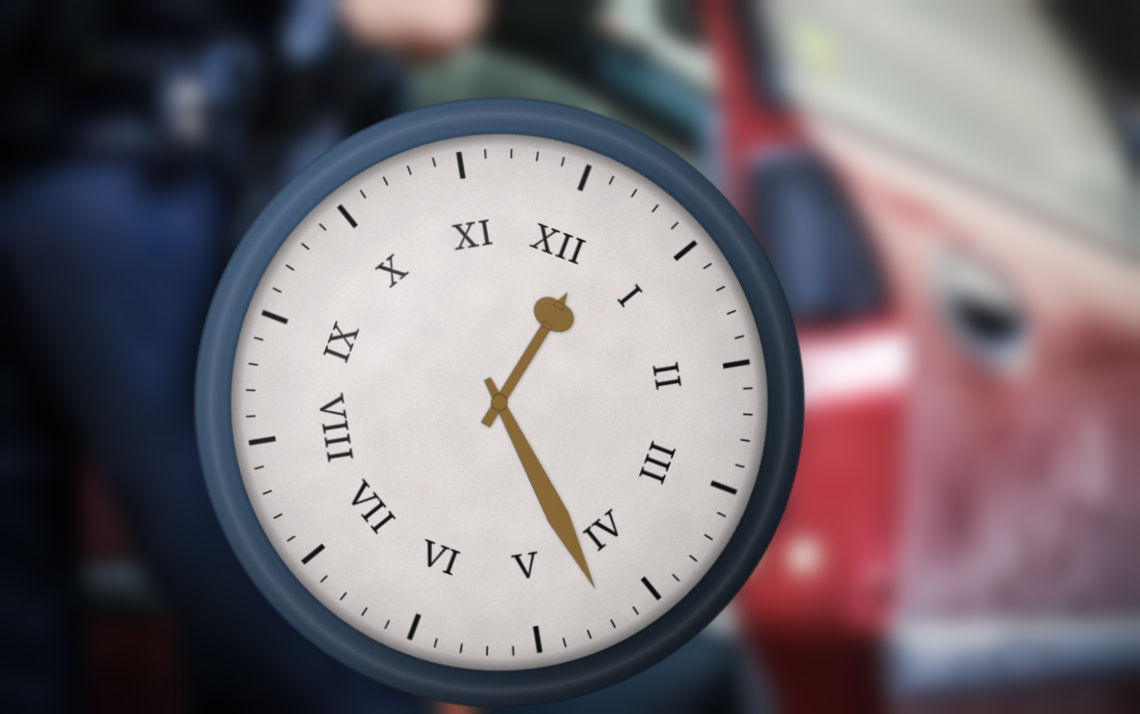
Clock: 12.22
